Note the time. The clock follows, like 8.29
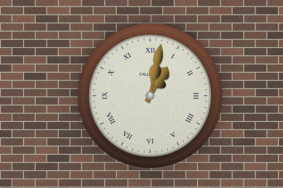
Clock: 1.02
